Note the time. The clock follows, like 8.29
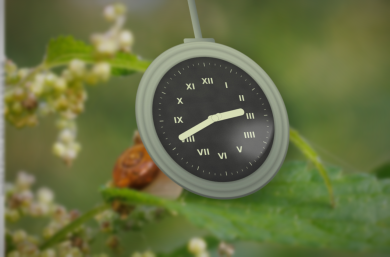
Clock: 2.41
